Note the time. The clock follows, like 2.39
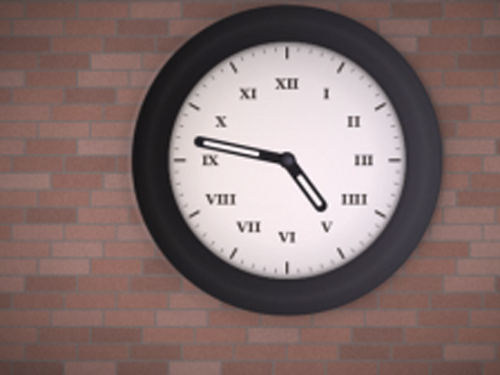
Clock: 4.47
